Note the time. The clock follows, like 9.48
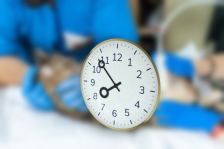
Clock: 7.53
